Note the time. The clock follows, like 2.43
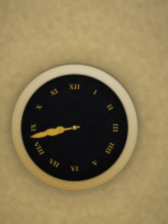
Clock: 8.43
